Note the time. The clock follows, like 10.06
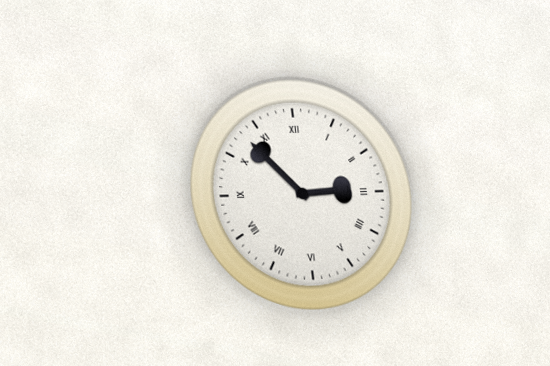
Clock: 2.53
